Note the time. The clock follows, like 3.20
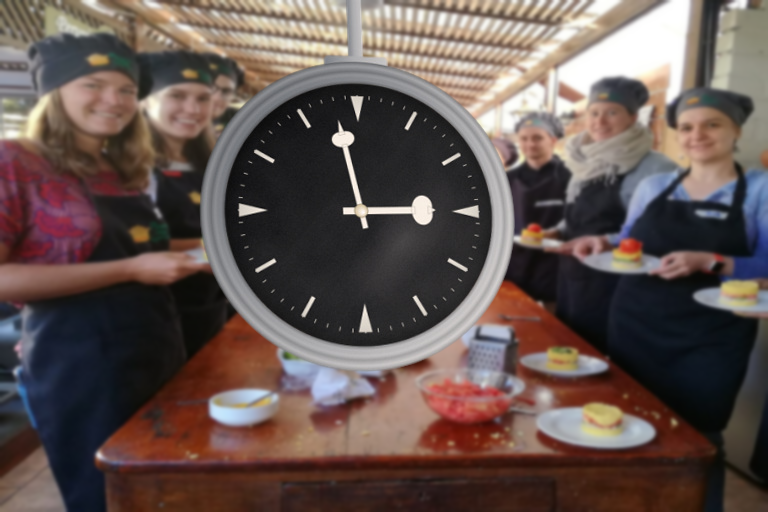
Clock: 2.58
